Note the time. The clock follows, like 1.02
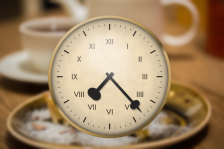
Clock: 7.23
